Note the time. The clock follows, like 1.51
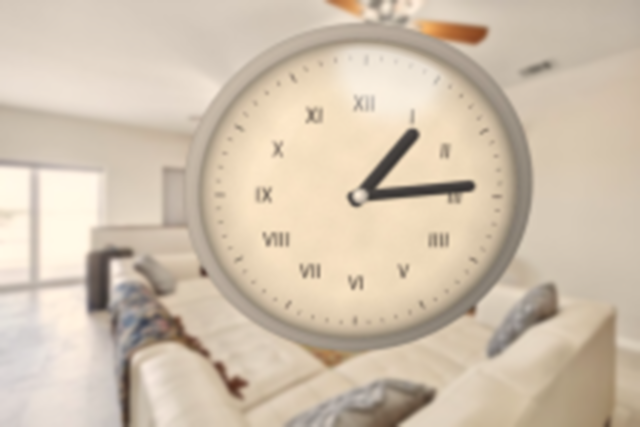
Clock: 1.14
